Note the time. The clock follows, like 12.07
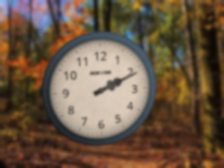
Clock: 2.11
